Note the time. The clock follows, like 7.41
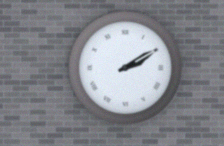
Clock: 2.10
